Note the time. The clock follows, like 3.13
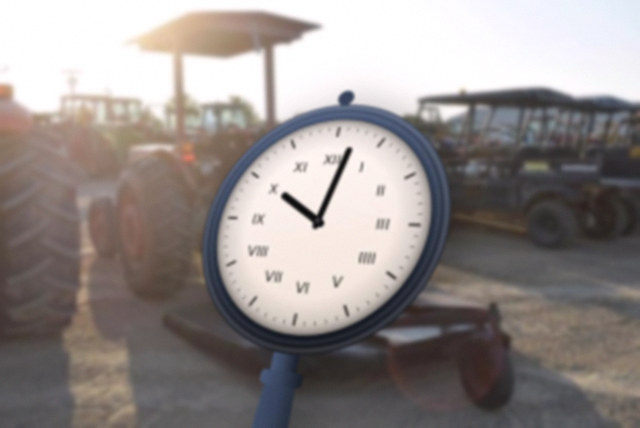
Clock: 10.02
